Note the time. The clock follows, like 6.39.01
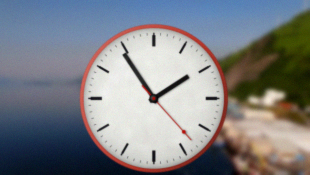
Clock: 1.54.23
